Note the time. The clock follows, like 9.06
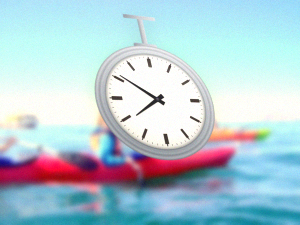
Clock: 7.51
